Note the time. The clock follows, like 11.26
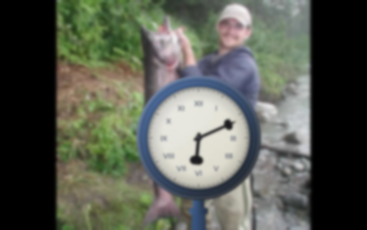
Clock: 6.11
